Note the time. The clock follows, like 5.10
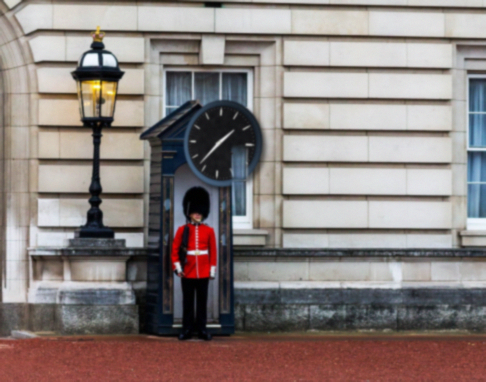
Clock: 1.37
